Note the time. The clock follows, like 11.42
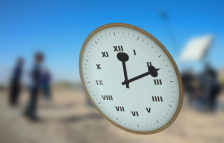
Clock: 12.12
